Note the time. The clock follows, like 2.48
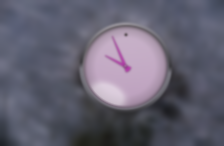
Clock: 9.56
